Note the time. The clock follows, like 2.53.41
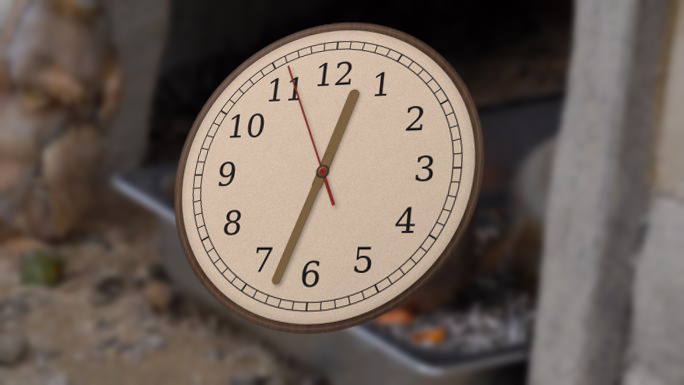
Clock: 12.32.56
